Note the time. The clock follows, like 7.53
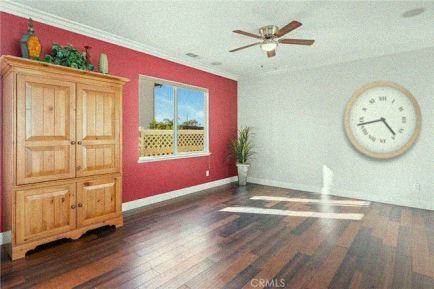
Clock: 4.43
